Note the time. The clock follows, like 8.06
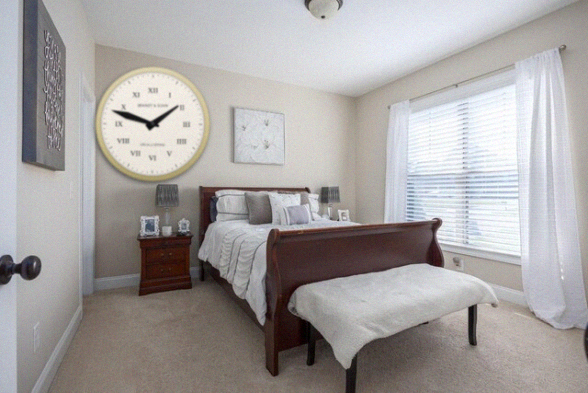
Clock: 1.48
